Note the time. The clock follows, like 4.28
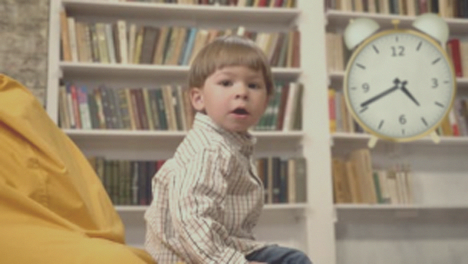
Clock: 4.41
